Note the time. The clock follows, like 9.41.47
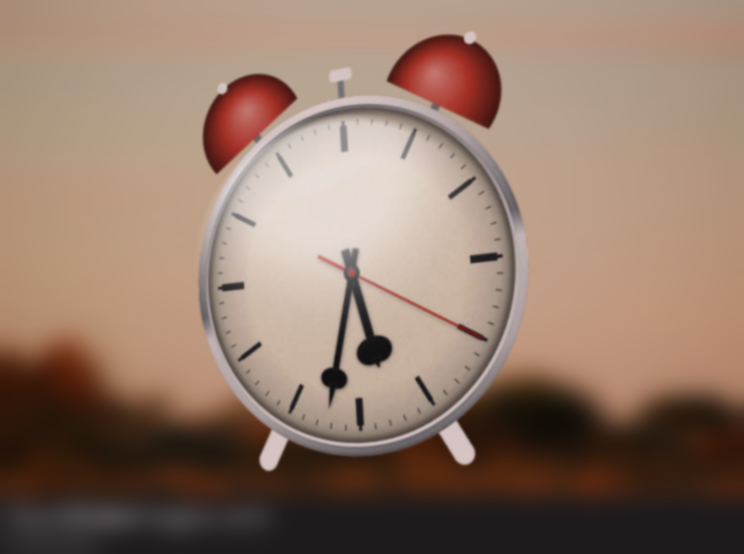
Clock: 5.32.20
